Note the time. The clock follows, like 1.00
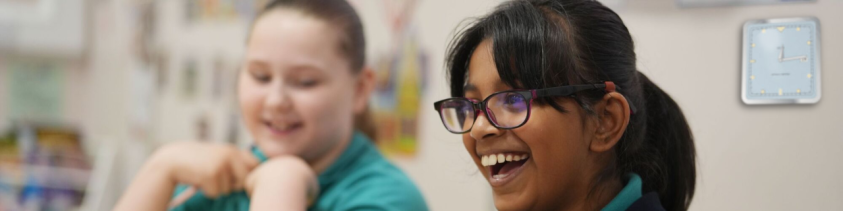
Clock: 12.14
